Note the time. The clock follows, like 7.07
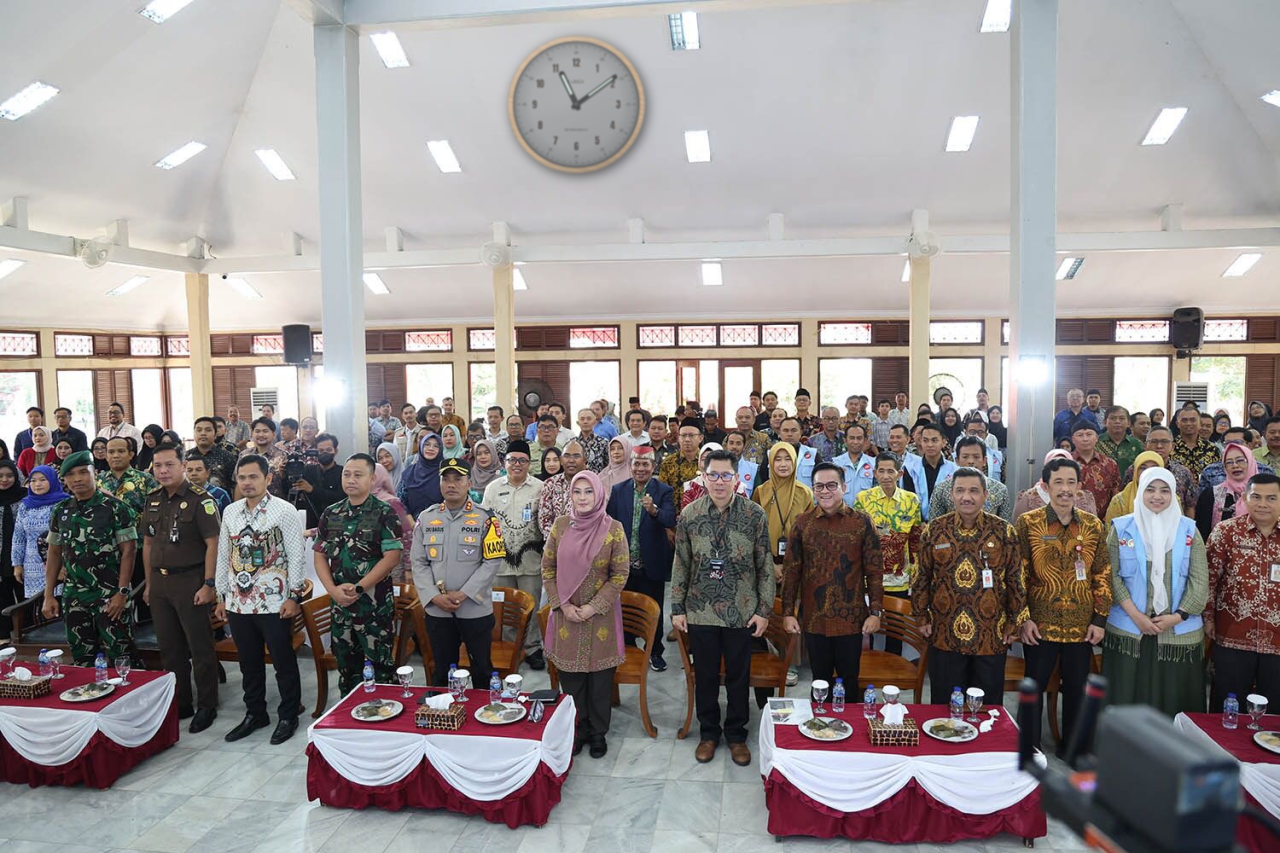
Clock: 11.09
